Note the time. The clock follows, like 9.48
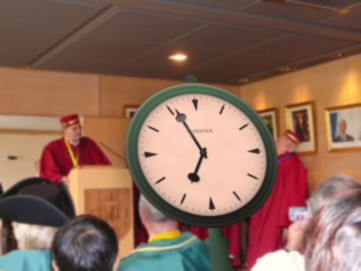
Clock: 6.56
